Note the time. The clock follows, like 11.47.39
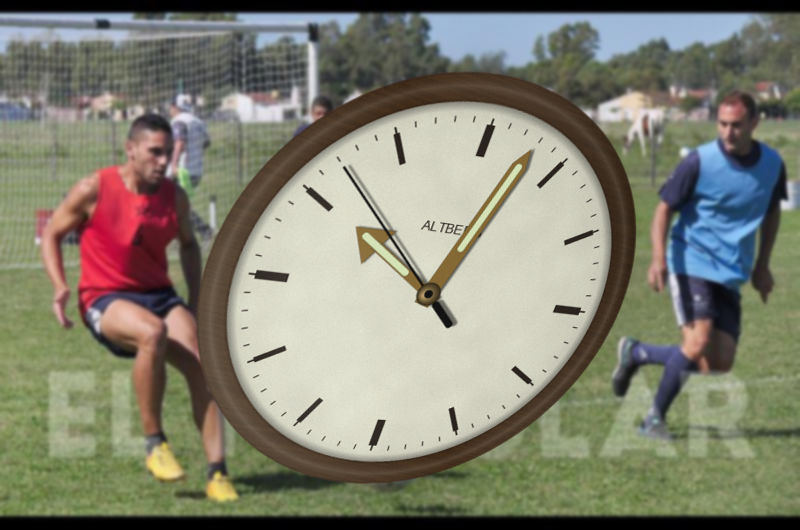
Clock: 10.02.52
